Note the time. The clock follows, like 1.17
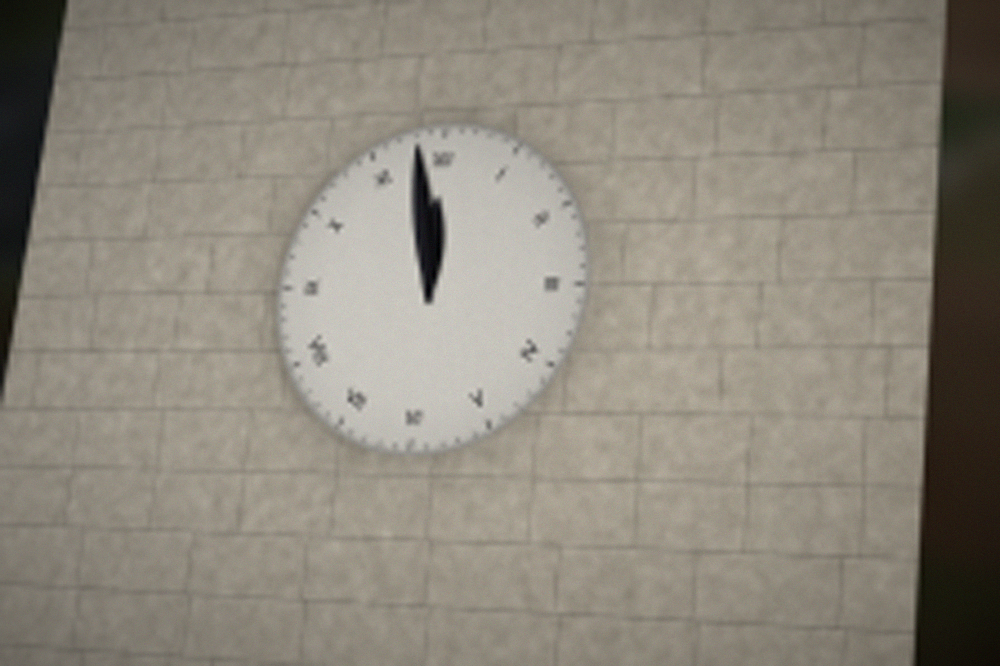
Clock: 11.58
